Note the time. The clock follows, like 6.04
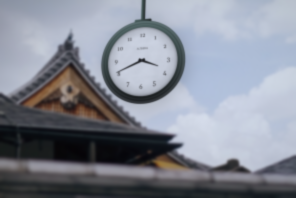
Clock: 3.41
